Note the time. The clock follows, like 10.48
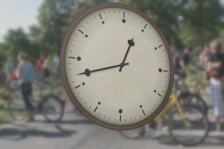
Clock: 12.42
